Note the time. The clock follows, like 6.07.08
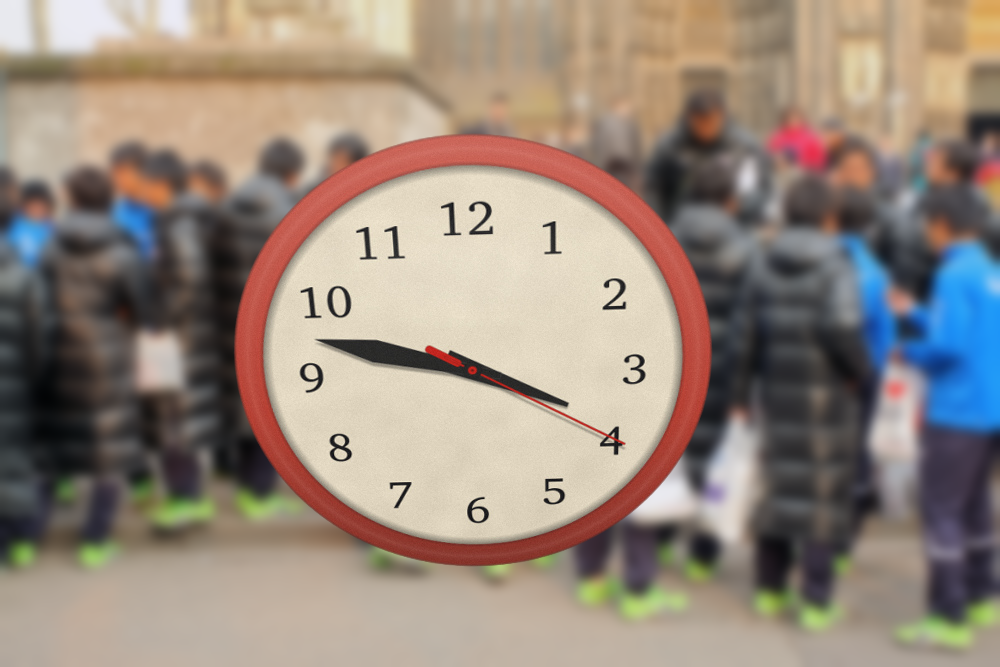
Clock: 3.47.20
